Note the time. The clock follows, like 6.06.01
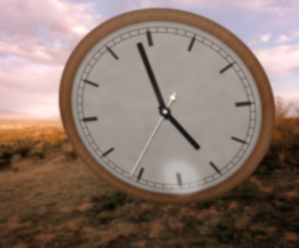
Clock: 4.58.36
